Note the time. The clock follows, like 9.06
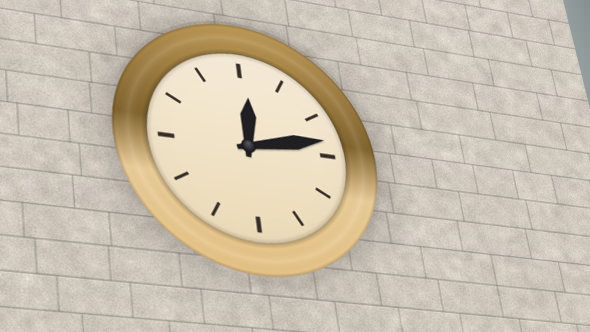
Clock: 12.13
